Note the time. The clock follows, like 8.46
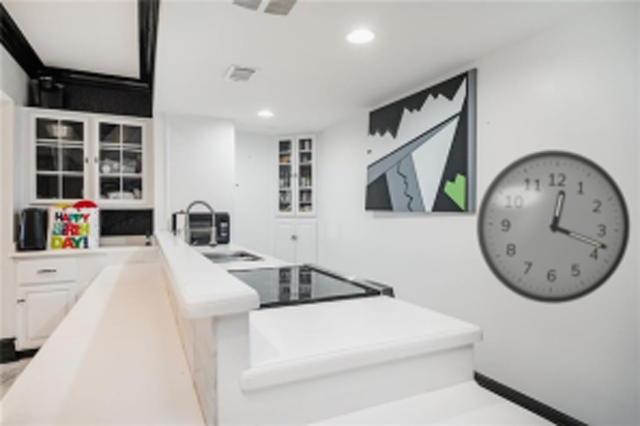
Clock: 12.18
